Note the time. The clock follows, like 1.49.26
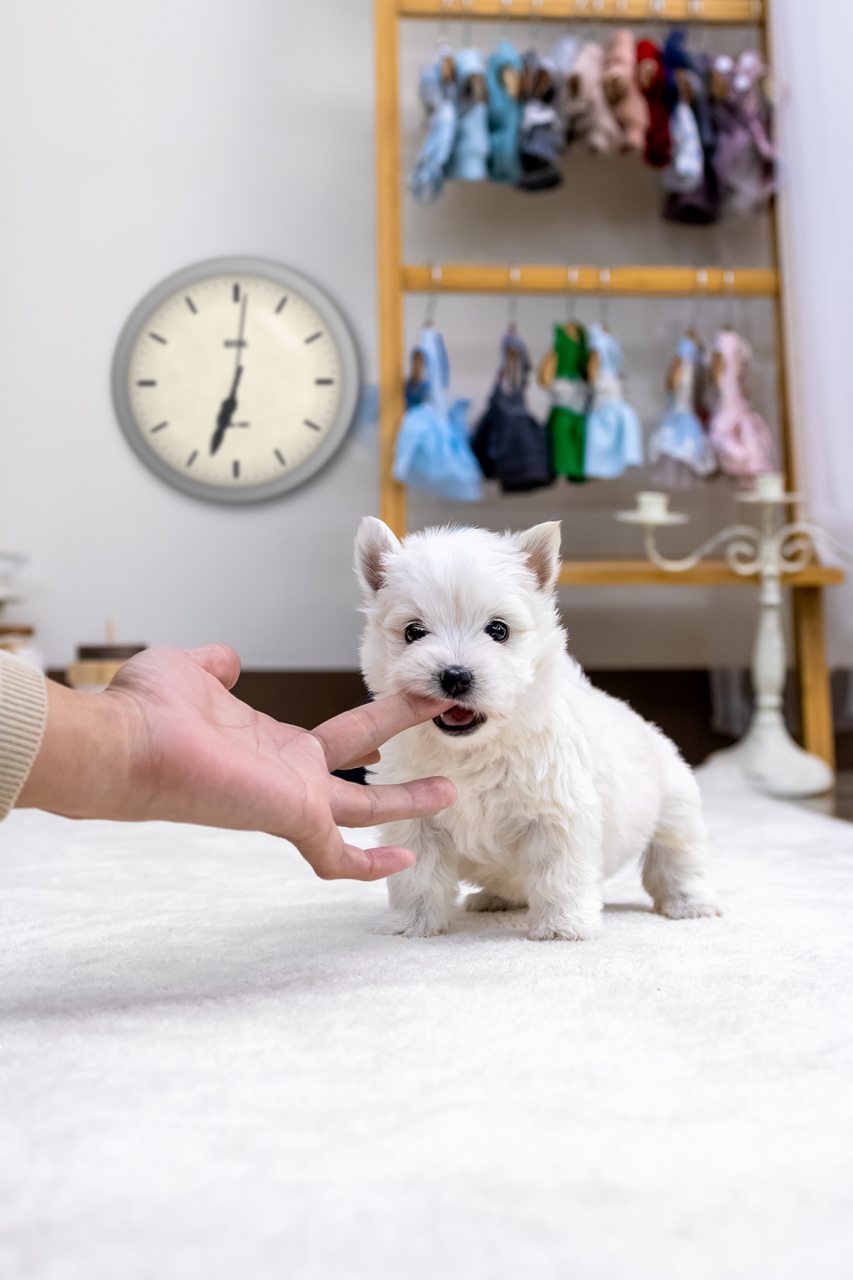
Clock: 6.33.01
